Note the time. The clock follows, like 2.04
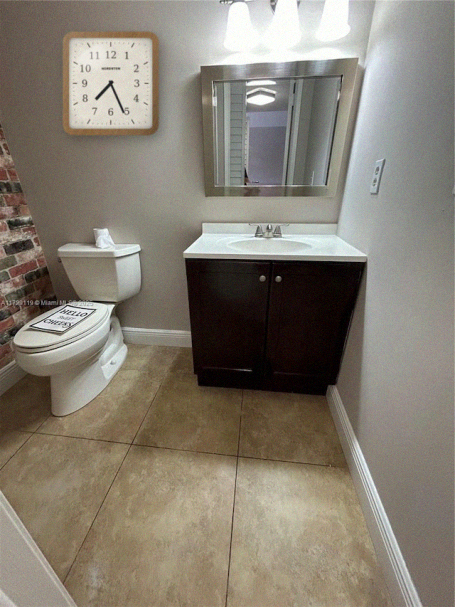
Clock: 7.26
